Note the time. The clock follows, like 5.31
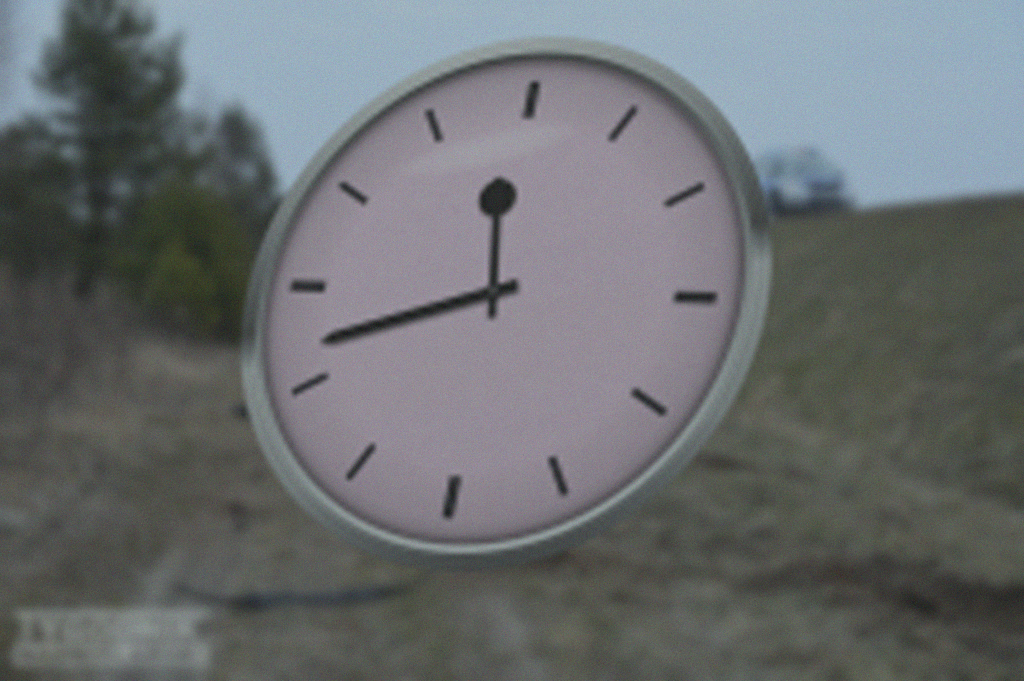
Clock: 11.42
